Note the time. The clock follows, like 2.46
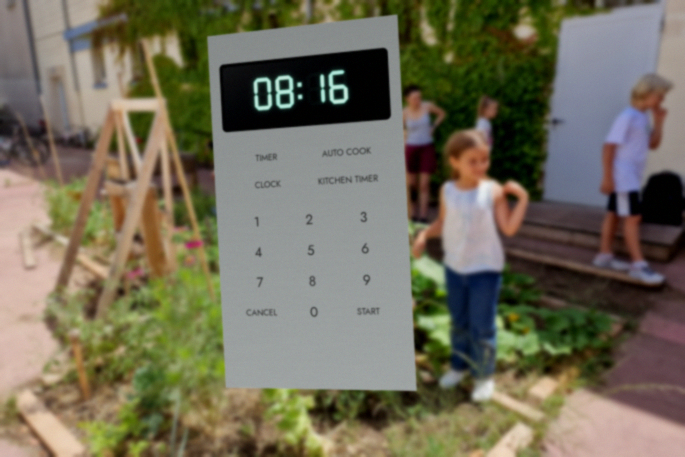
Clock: 8.16
